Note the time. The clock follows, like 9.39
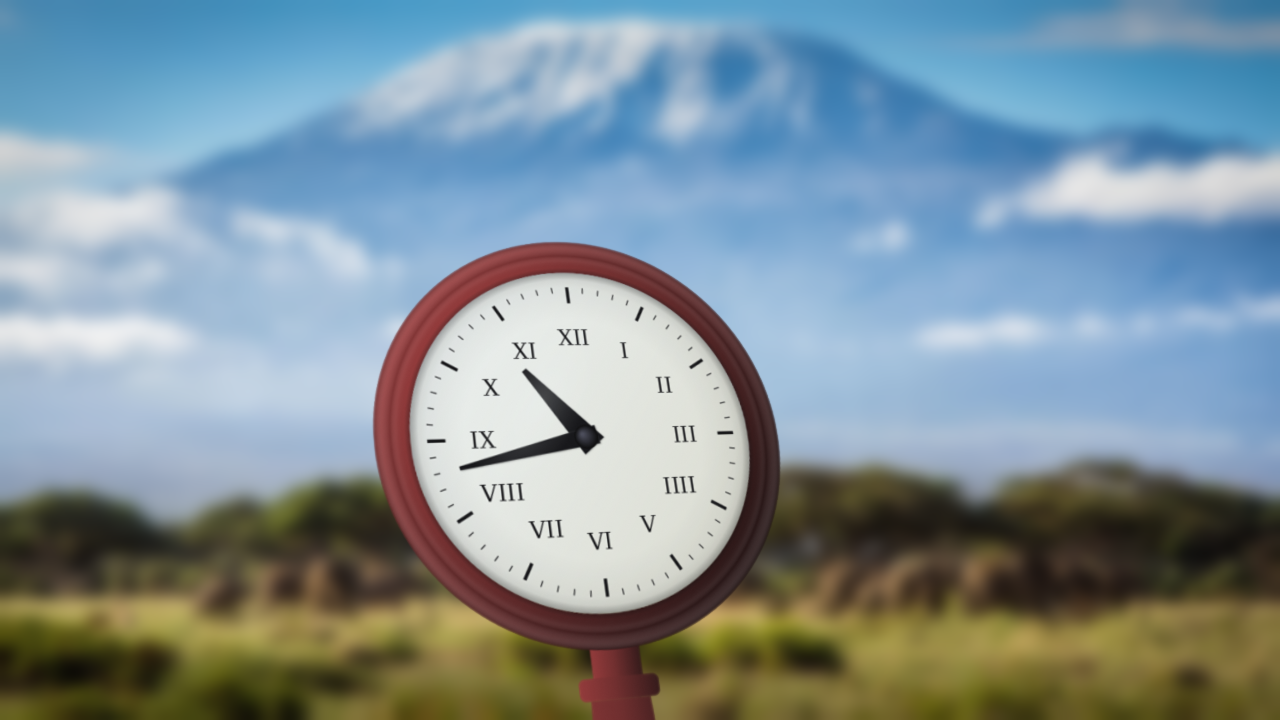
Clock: 10.43
